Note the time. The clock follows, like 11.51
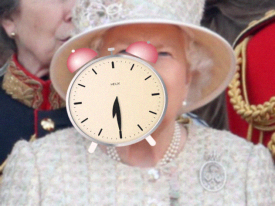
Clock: 6.30
